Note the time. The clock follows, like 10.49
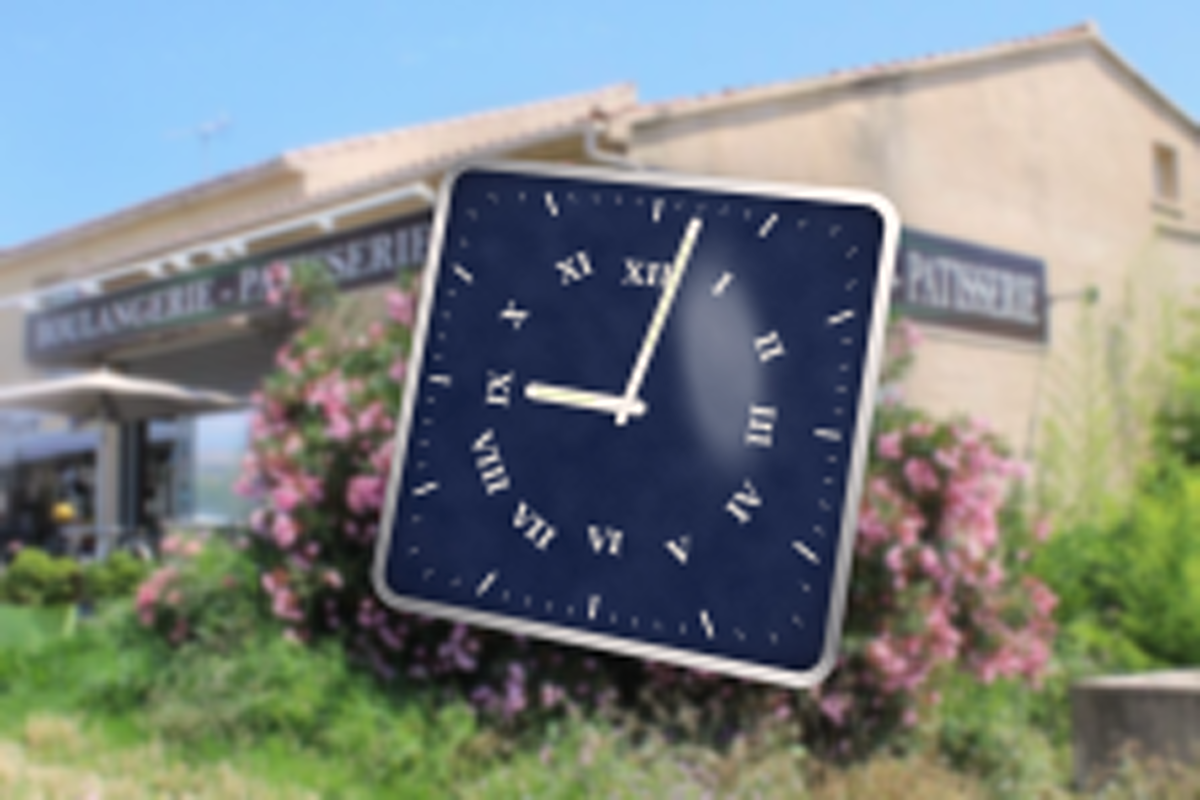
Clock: 9.02
